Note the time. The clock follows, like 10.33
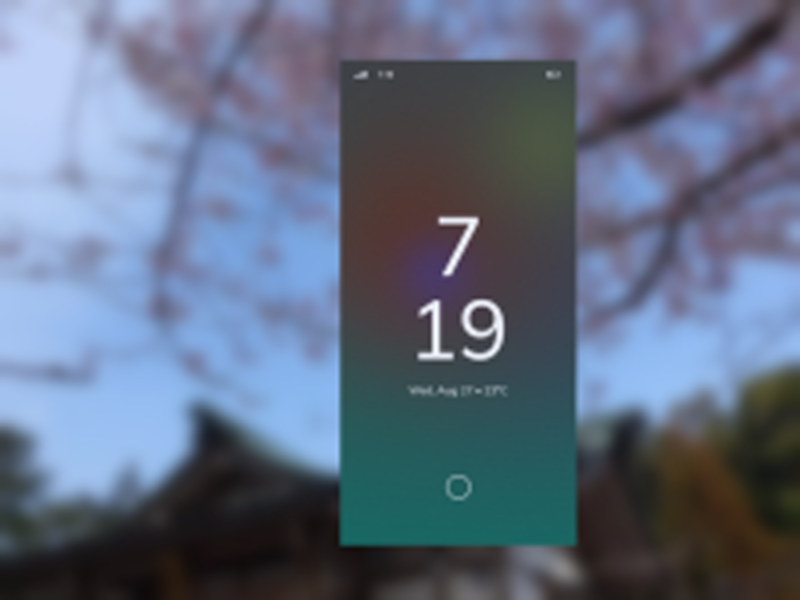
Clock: 7.19
